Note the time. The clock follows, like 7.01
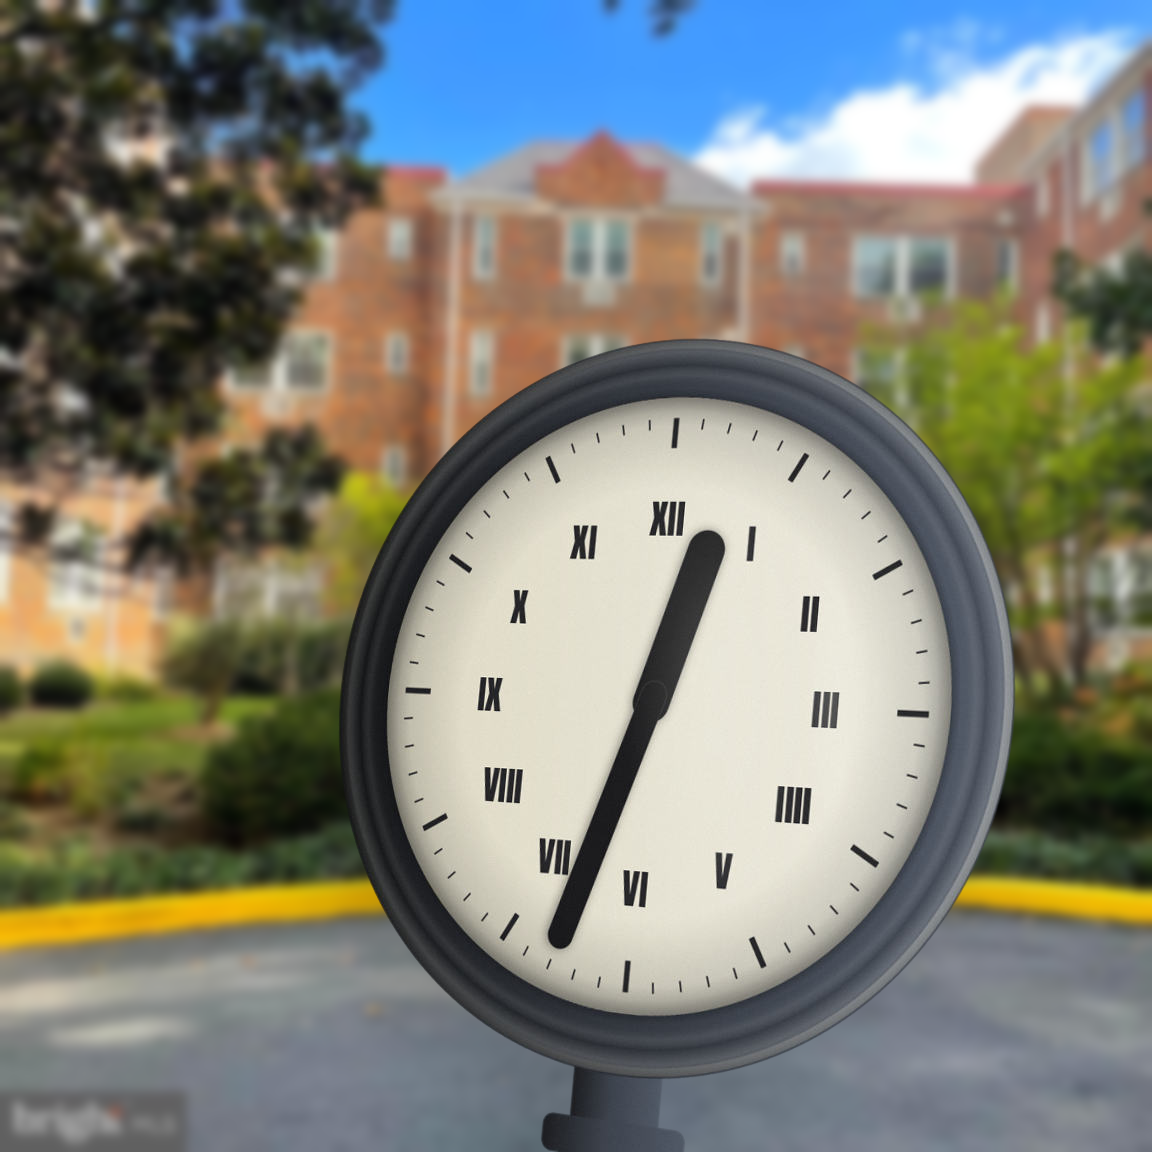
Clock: 12.33
